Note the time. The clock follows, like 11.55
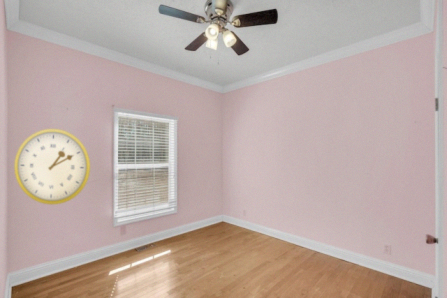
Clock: 1.10
